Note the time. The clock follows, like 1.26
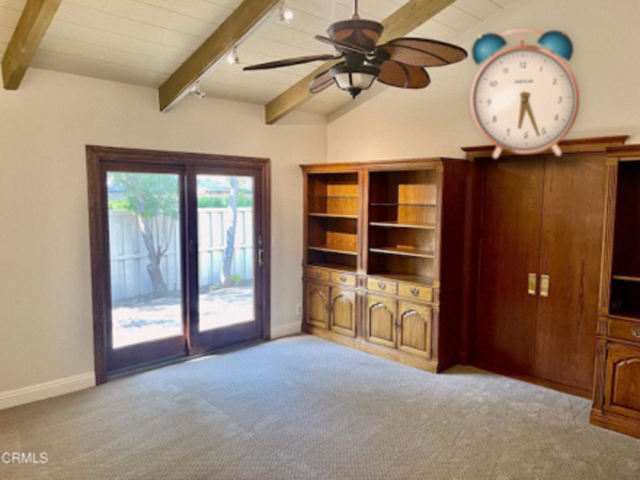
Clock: 6.27
